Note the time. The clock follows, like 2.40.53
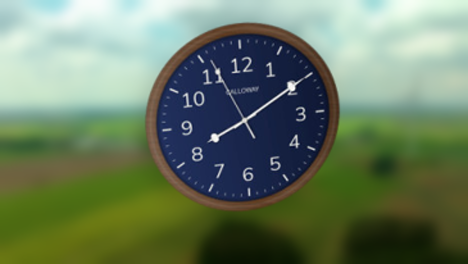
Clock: 8.09.56
